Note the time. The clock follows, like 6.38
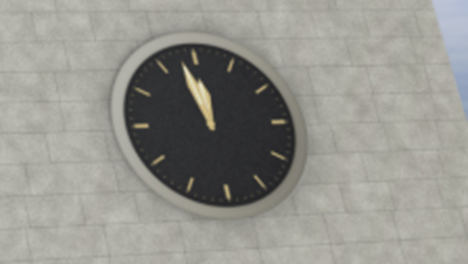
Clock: 11.58
